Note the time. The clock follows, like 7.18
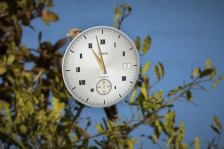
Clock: 10.58
